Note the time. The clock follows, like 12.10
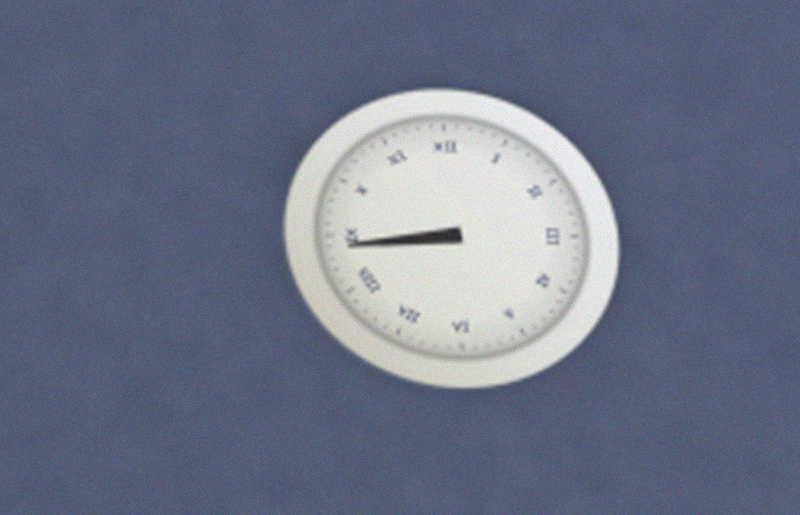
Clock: 8.44
